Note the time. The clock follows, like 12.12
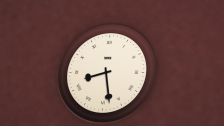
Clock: 8.28
